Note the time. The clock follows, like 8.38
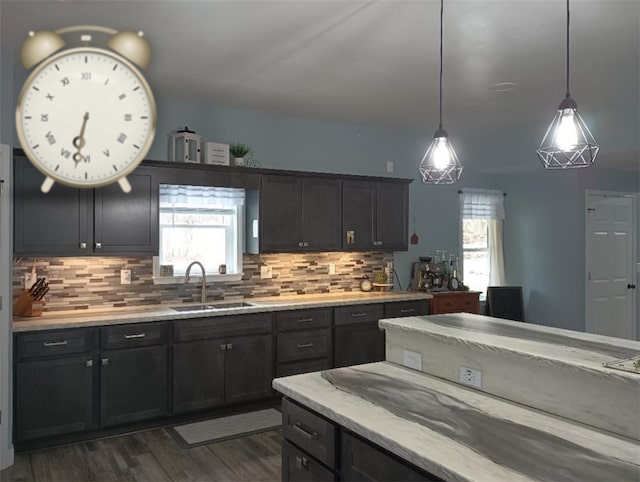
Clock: 6.32
